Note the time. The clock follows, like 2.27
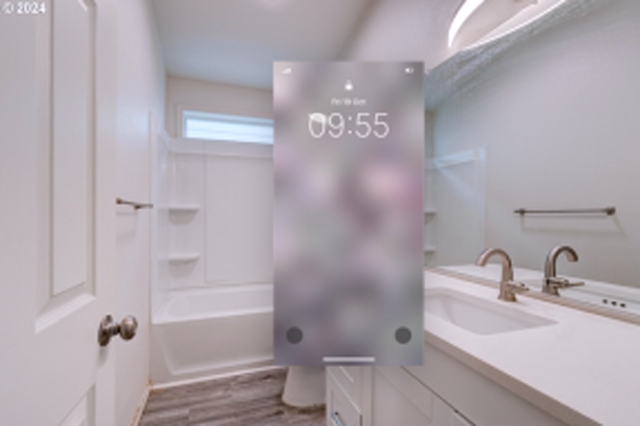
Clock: 9.55
